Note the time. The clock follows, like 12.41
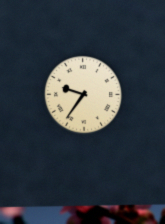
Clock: 9.36
